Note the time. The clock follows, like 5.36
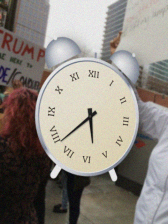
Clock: 5.38
